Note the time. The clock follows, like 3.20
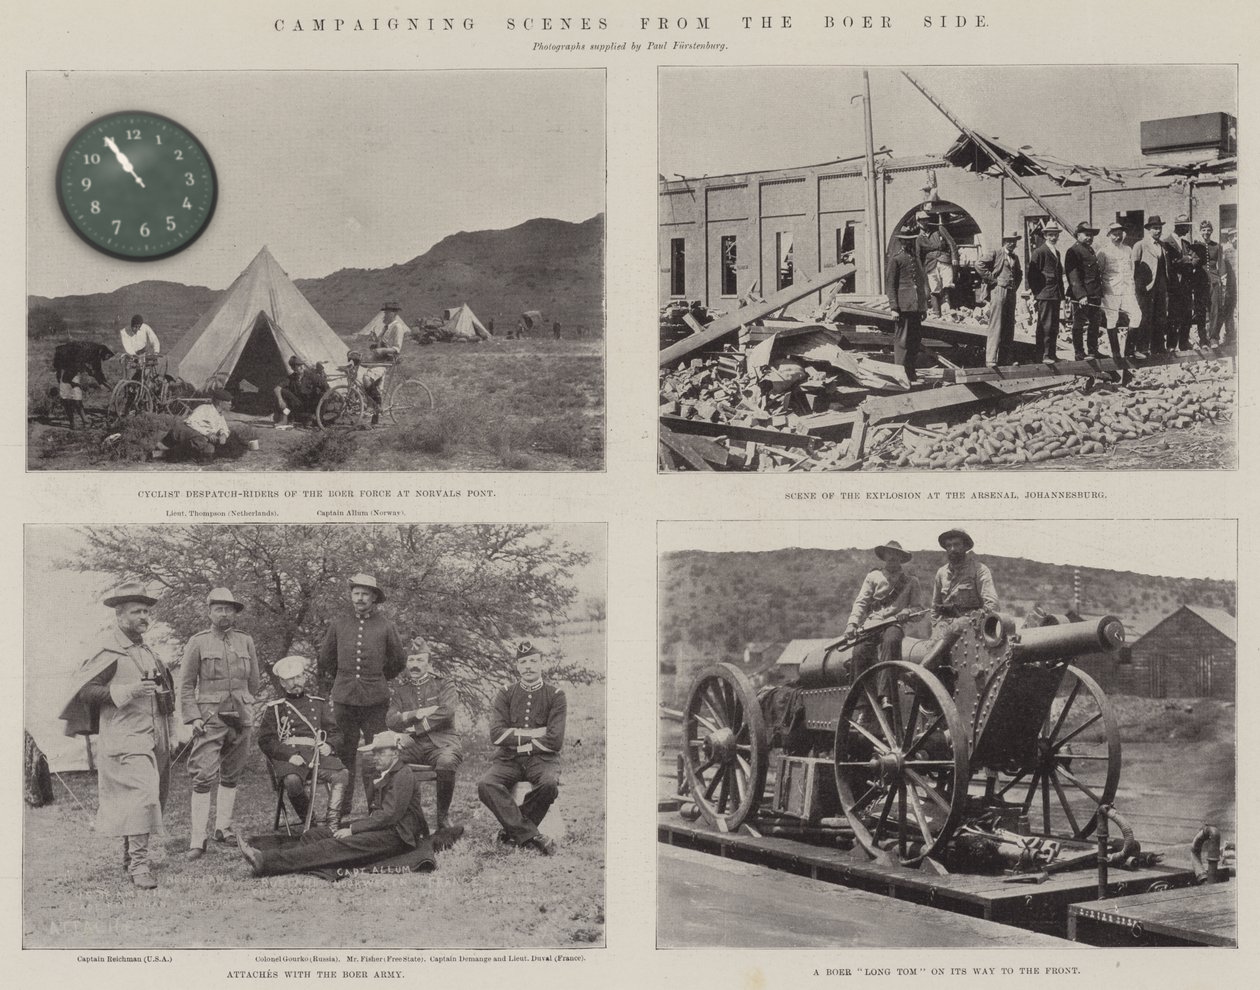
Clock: 10.55
